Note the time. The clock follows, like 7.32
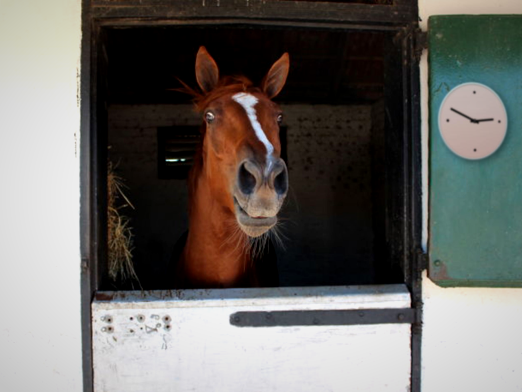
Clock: 2.49
